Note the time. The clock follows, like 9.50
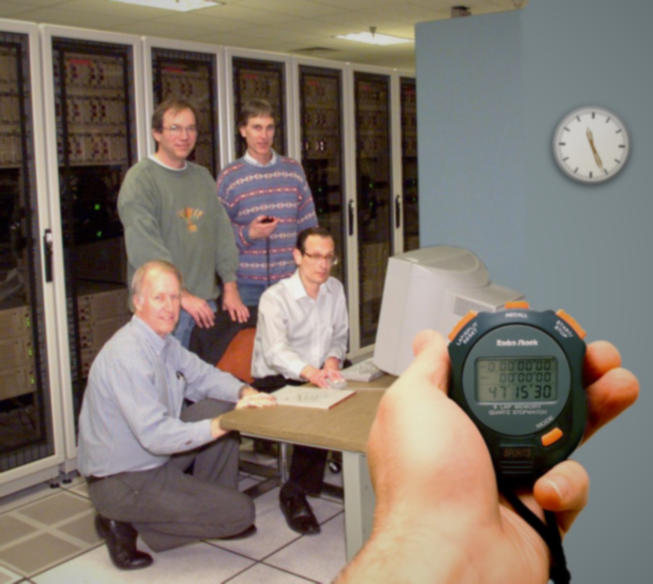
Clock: 11.26
